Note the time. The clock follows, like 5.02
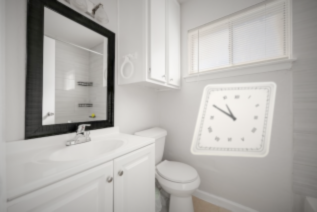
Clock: 10.50
